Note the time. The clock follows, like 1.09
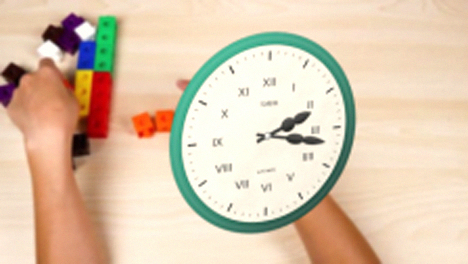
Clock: 2.17
